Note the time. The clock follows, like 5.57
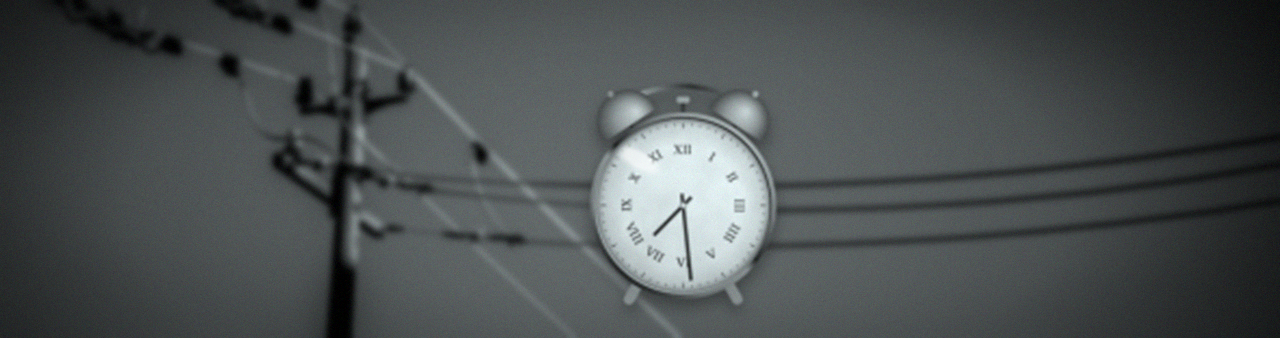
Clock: 7.29
